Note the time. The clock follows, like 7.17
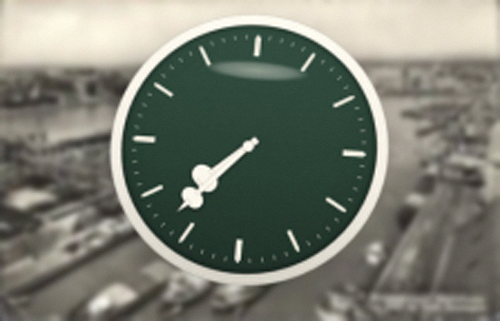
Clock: 7.37
